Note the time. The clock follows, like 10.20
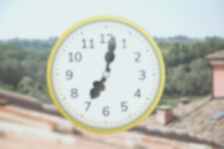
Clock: 7.02
